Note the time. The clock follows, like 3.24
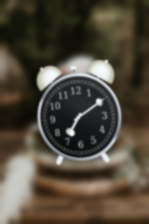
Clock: 7.10
